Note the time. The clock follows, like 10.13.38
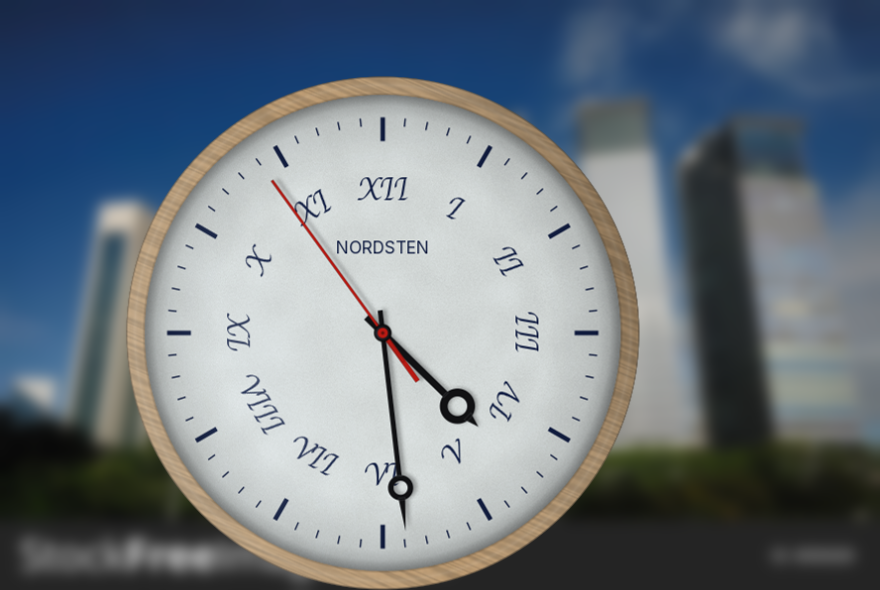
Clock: 4.28.54
